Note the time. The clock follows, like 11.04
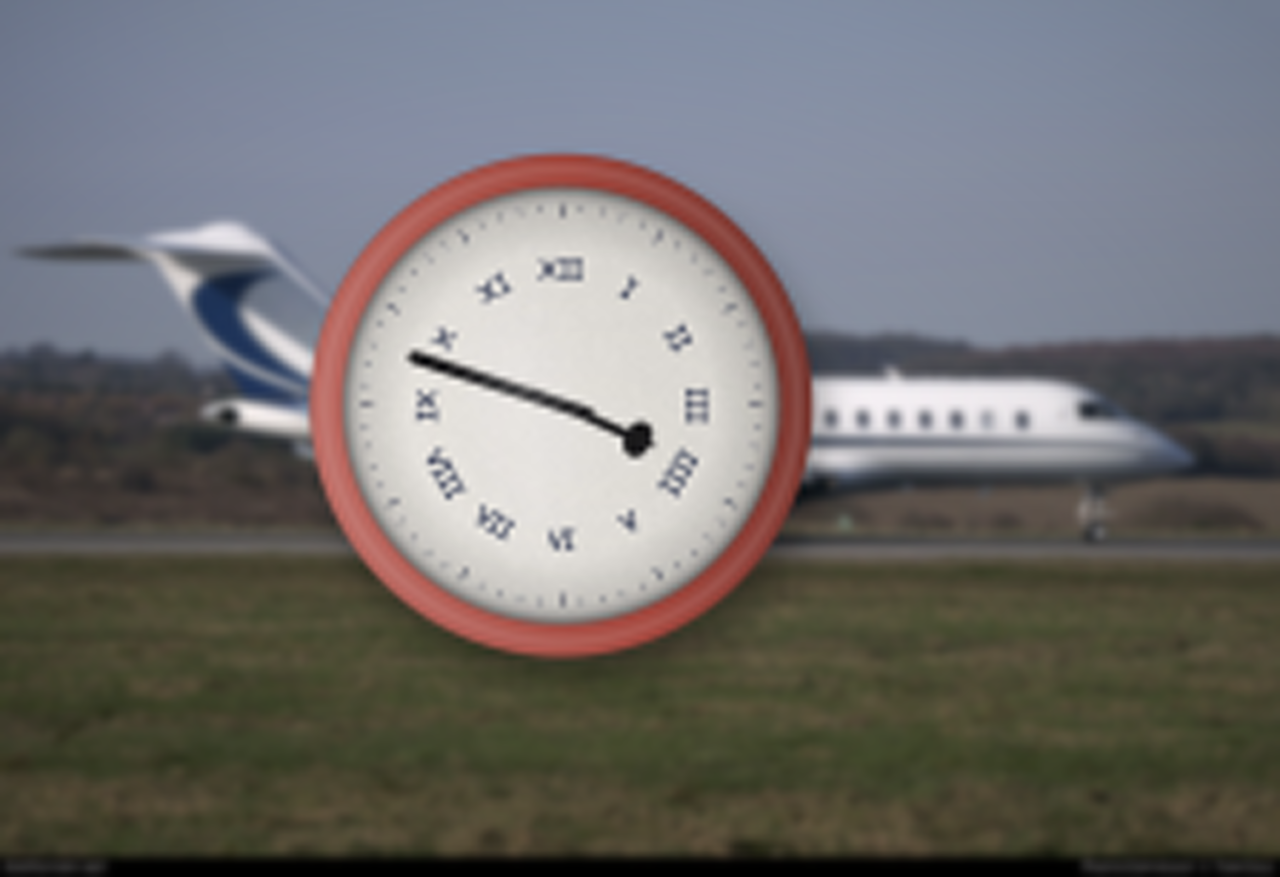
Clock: 3.48
